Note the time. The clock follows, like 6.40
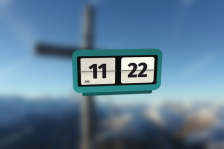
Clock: 11.22
